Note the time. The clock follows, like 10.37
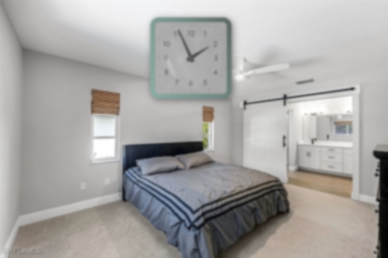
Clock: 1.56
